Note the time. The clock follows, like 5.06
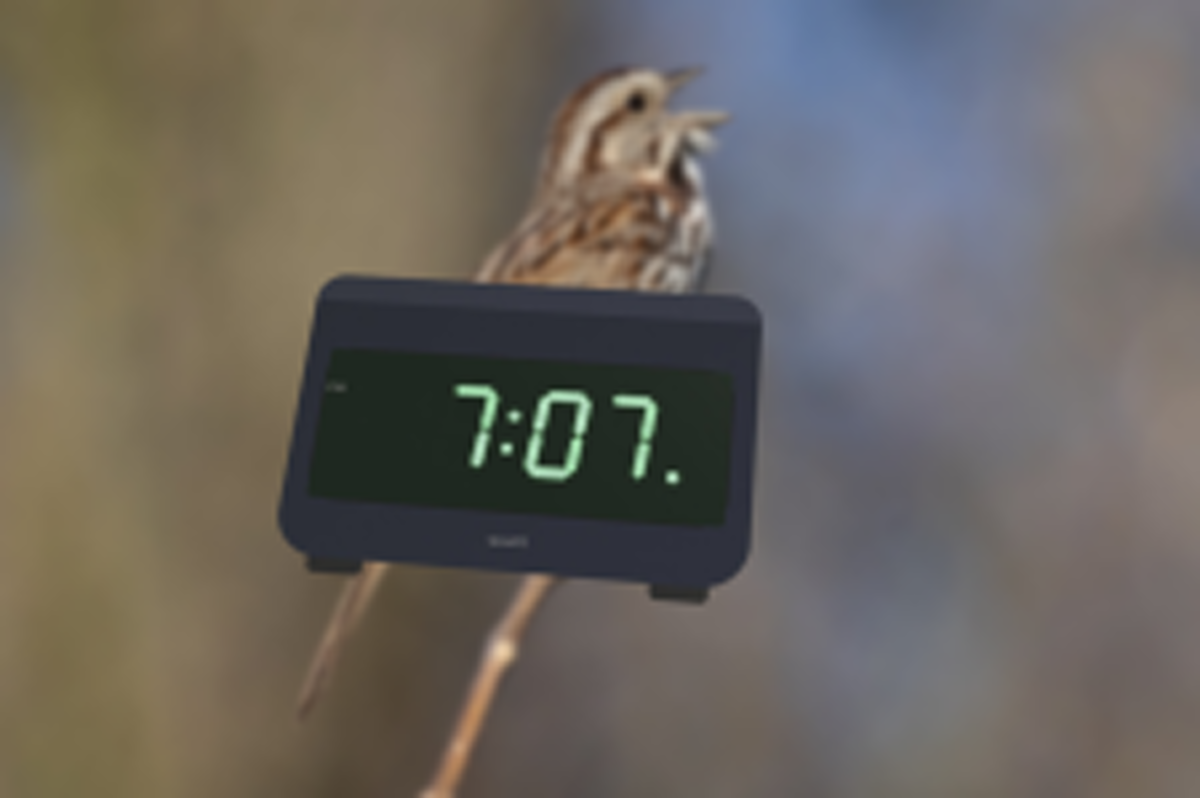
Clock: 7.07
